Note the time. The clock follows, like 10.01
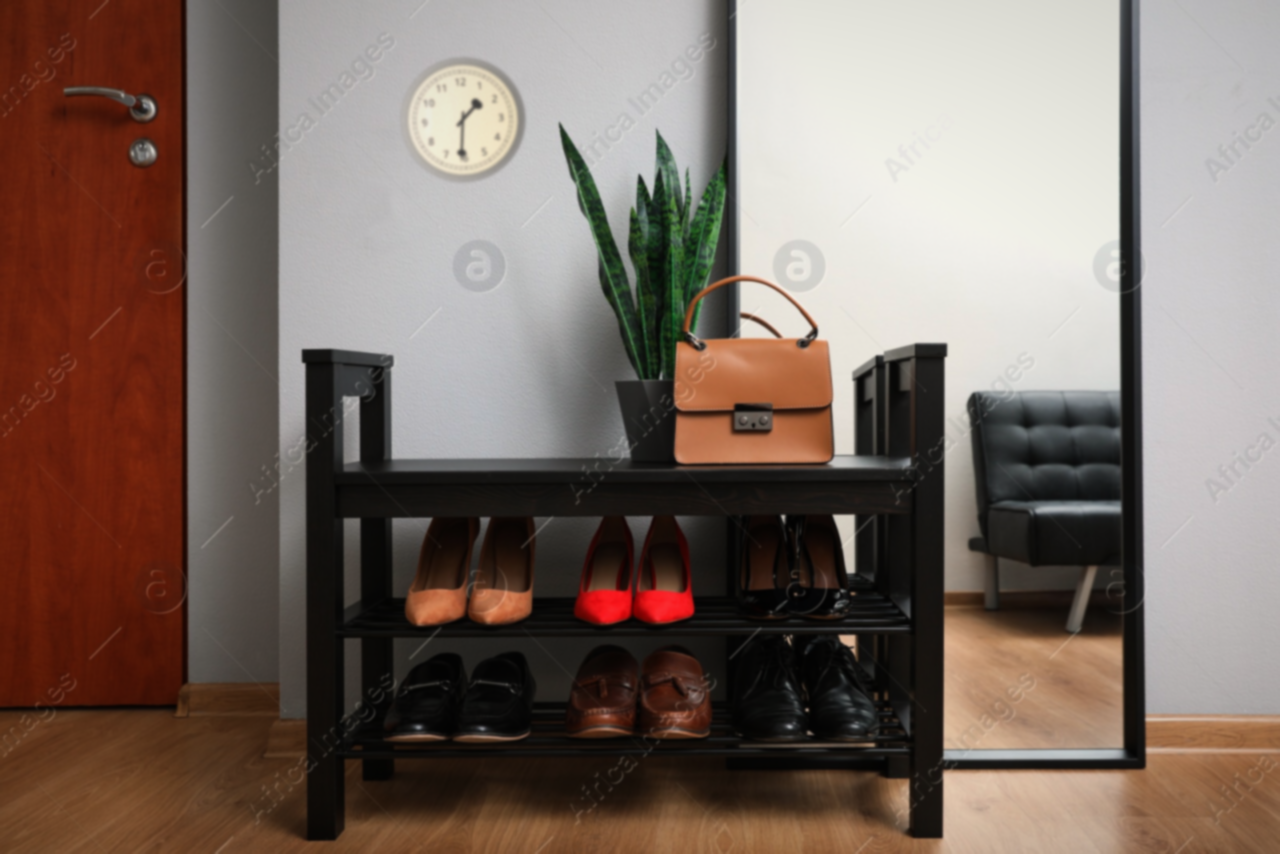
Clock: 1.31
